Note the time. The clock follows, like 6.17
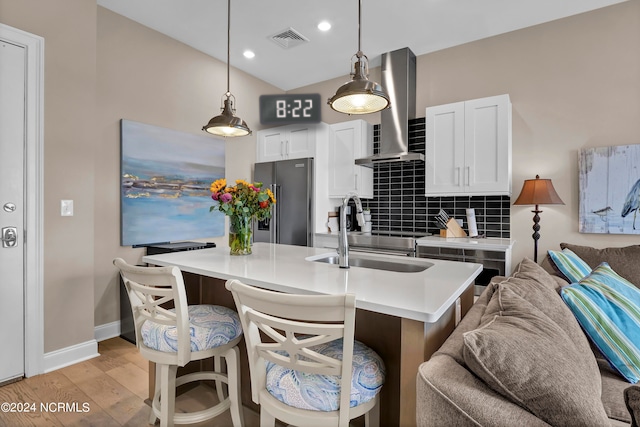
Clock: 8.22
